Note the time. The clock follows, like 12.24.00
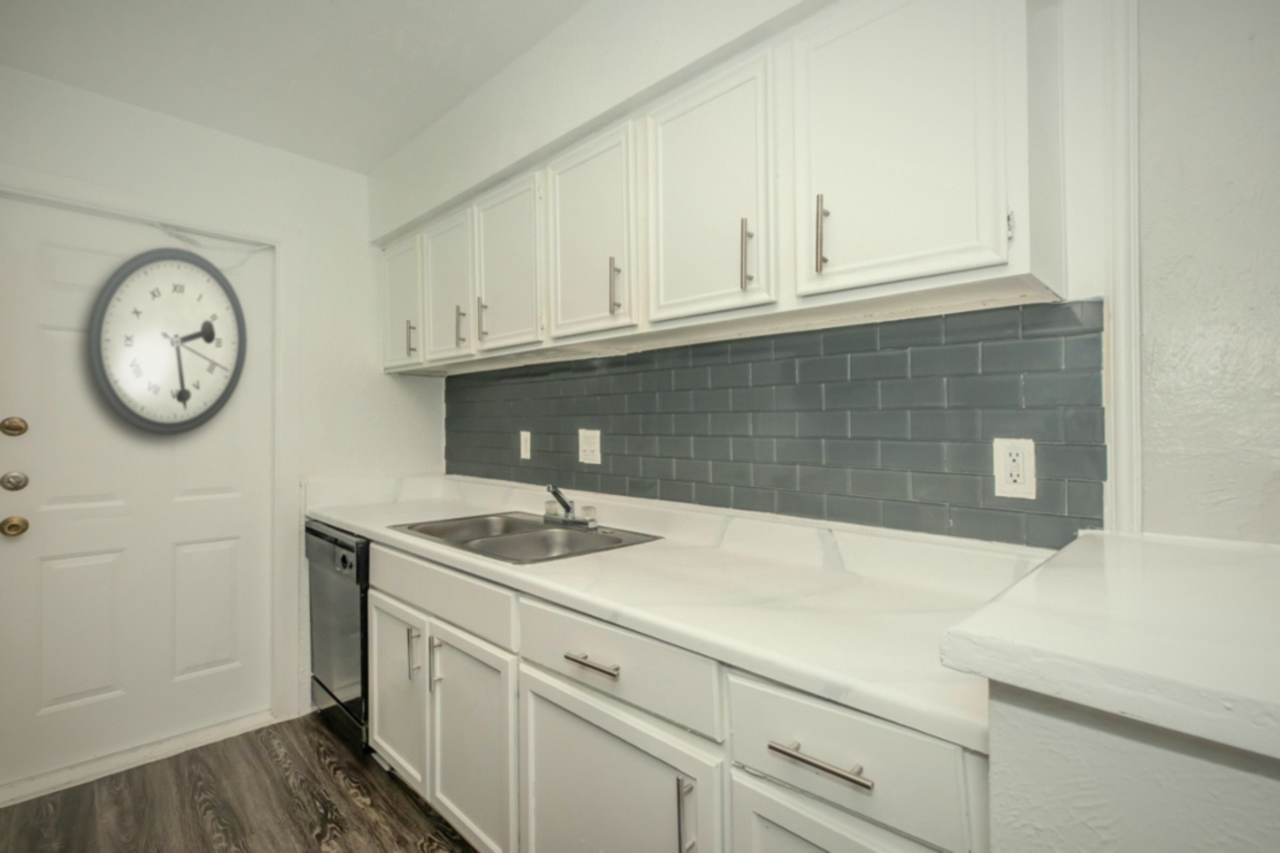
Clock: 2.28.19
